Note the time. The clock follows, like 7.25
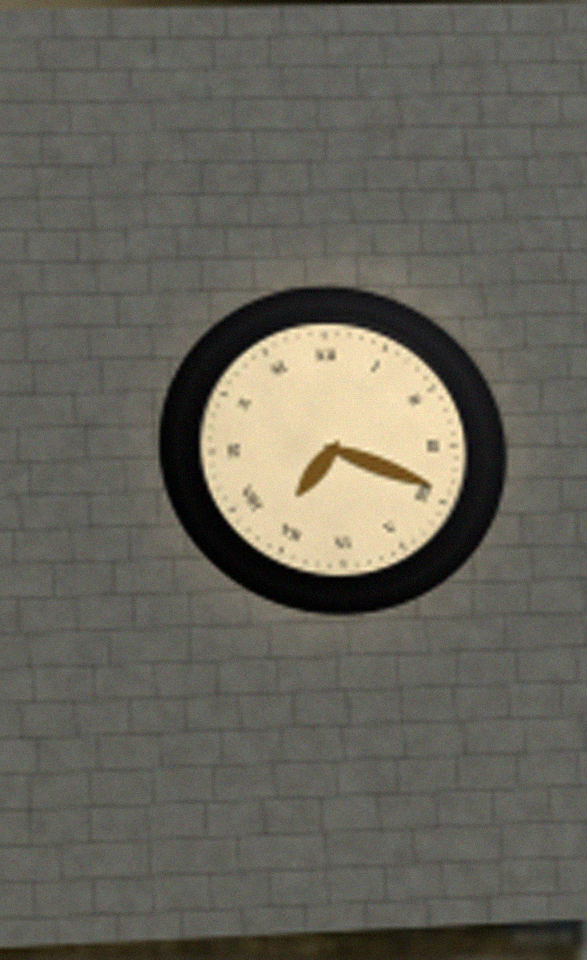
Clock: 7.19
